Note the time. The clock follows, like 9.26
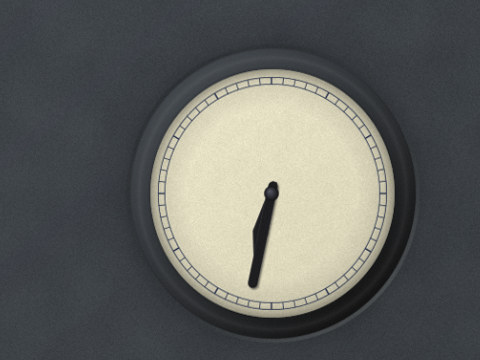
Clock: 6.32
